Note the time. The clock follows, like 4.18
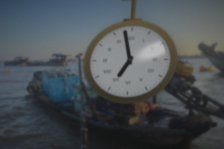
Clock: 6.58
